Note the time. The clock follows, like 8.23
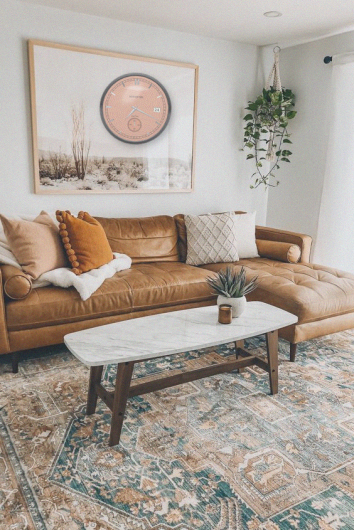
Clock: 7.19
